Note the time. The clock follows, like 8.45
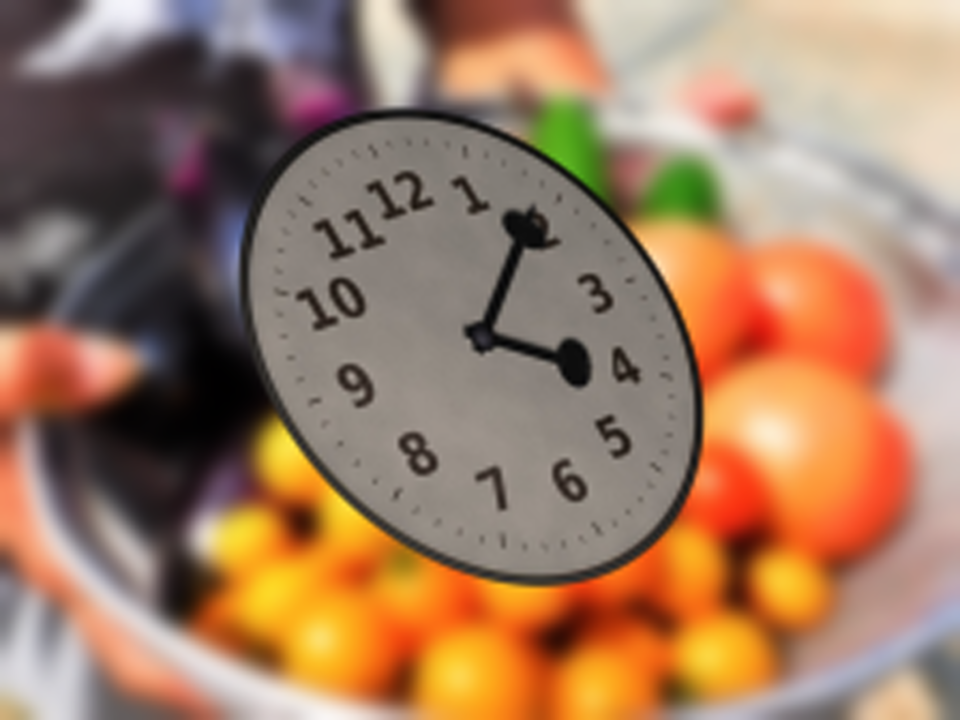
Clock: 4.09
